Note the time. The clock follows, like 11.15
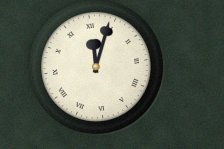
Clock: 12.04
